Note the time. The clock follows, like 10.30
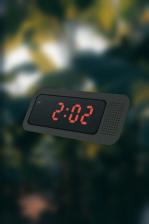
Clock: 2.02
